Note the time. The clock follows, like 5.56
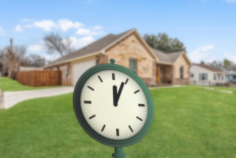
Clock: 12.04
